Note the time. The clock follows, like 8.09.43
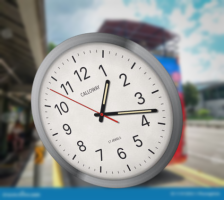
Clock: 1.17.53
